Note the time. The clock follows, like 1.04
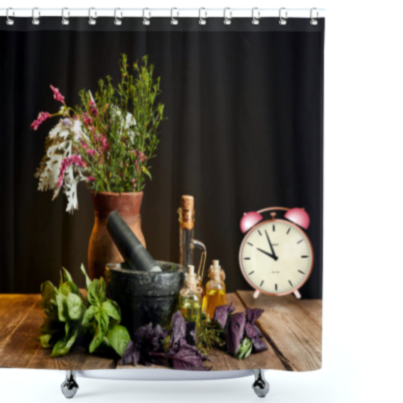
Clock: 9.57
